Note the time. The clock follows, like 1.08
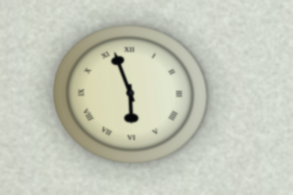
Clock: 5.57
